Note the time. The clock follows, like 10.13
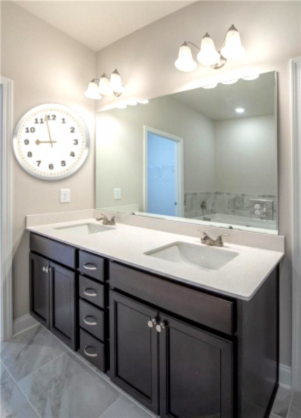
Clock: 8.58
